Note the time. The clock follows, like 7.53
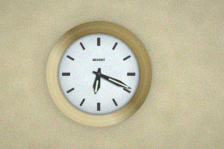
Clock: 6.19
